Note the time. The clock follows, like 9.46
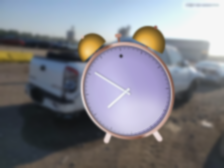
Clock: 7.51
